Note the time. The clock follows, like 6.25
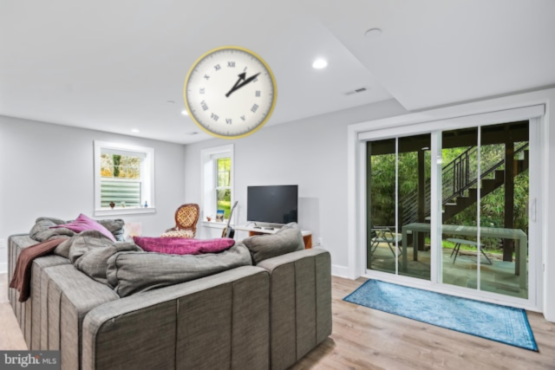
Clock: 1.09
